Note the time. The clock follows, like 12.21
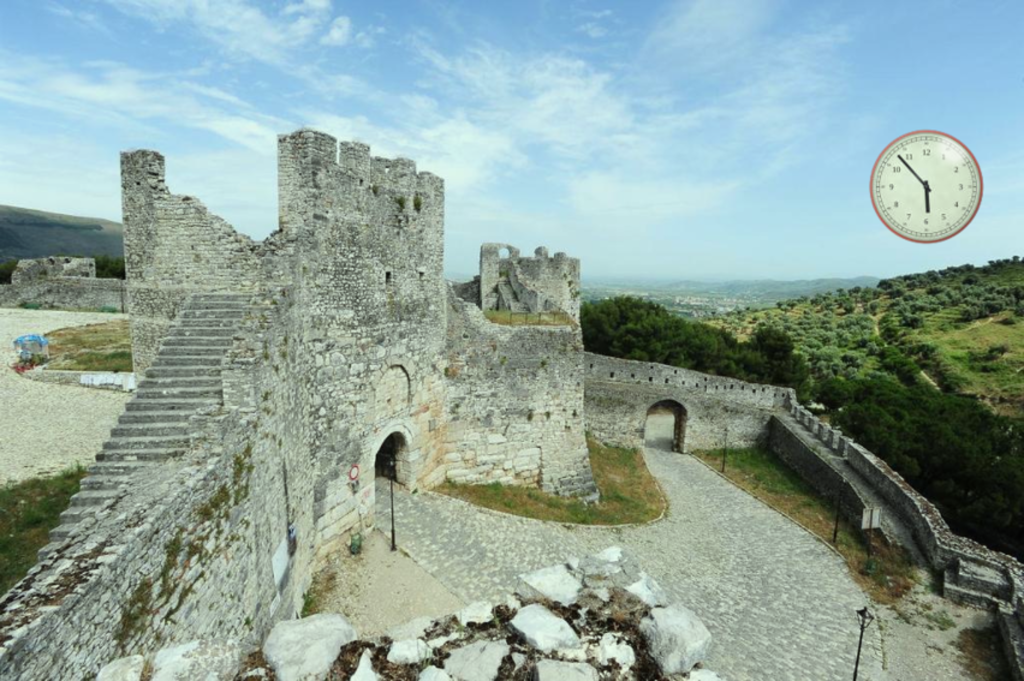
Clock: 5.53
